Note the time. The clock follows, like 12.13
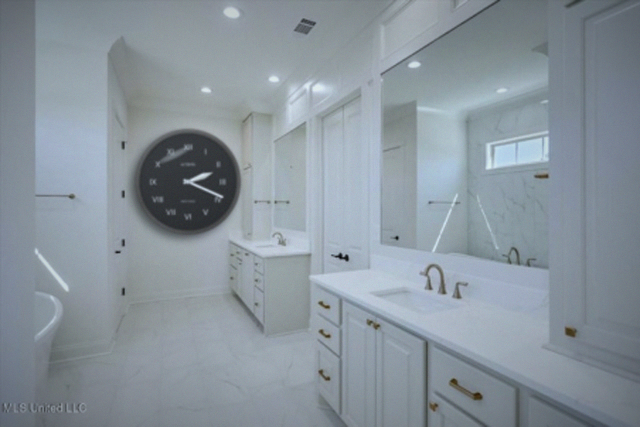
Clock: 2.19
